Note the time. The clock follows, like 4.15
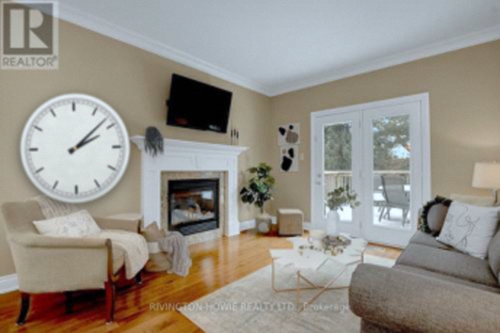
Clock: 2.08
